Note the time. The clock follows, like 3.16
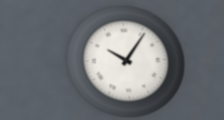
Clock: 10.06
